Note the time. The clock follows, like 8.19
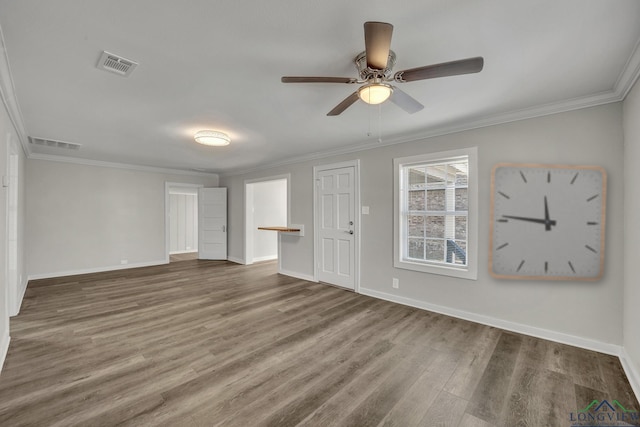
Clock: 11.46
